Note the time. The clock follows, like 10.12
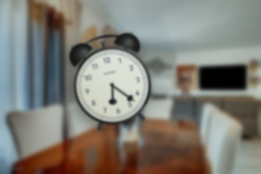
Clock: 6.23
